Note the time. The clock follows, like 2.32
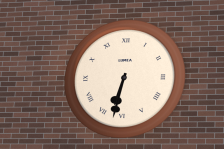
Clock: 6.32
